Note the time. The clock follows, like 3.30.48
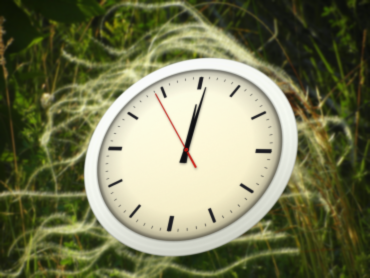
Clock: 12.00.54
